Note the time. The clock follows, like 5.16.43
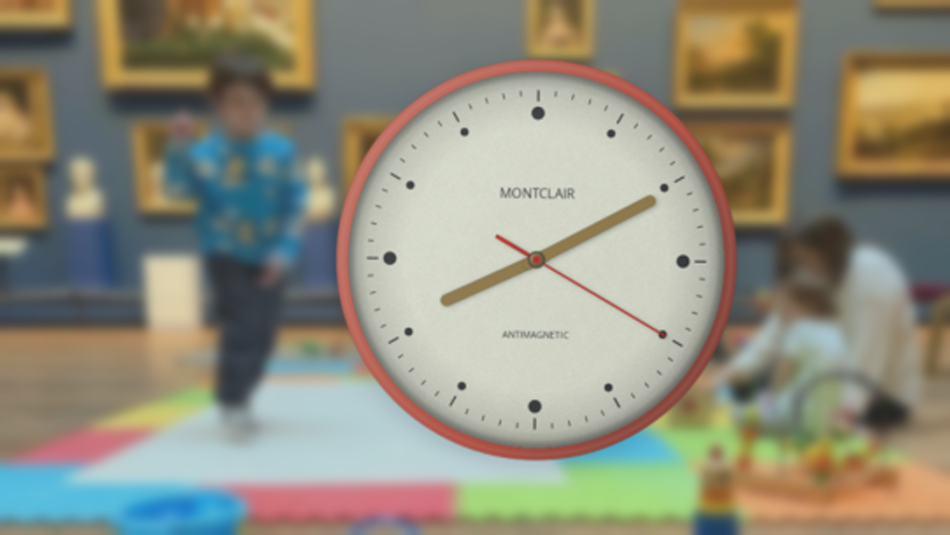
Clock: 8.10.20
